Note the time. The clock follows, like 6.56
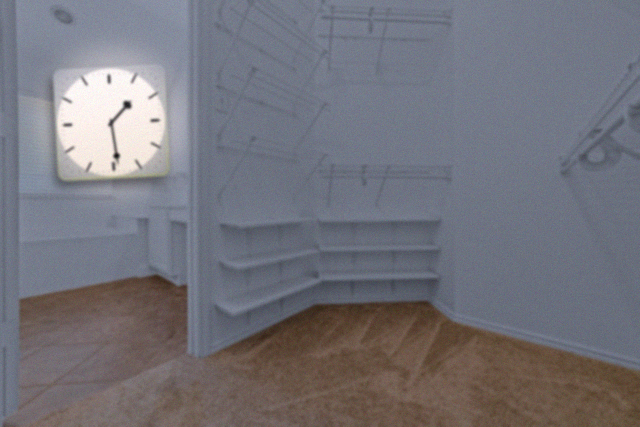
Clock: 1.29
